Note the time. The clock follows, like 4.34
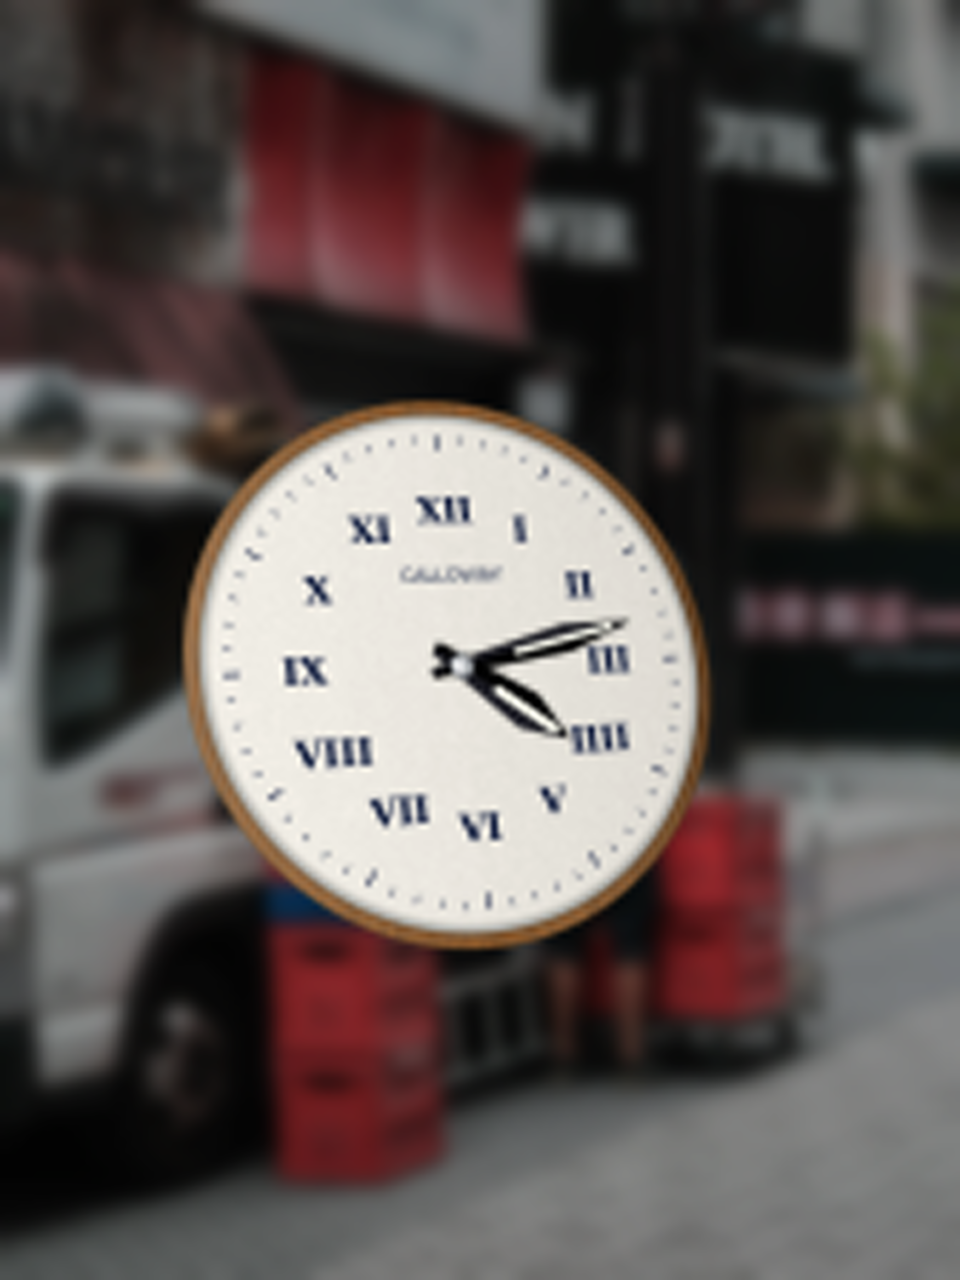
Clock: 4.13
